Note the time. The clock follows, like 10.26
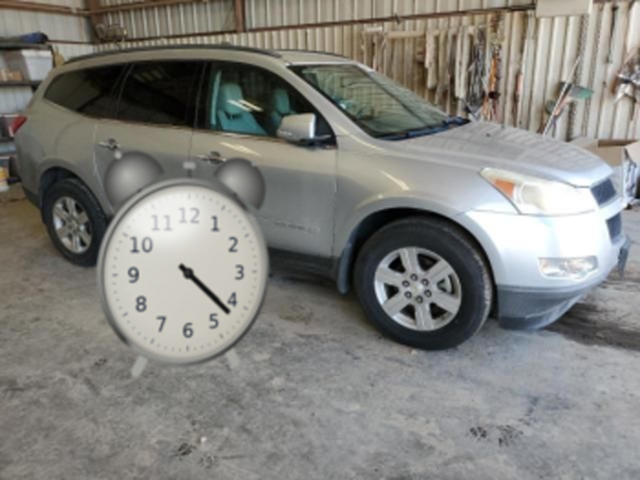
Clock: 4.22
